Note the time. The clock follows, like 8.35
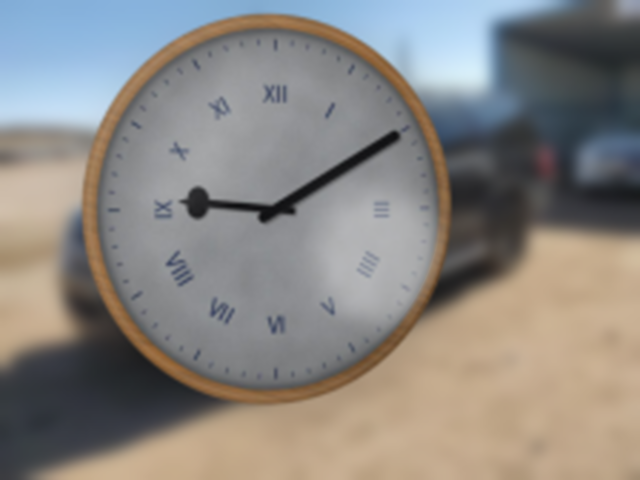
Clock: 9.10
